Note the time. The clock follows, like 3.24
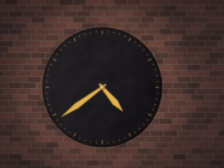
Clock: 4.39
